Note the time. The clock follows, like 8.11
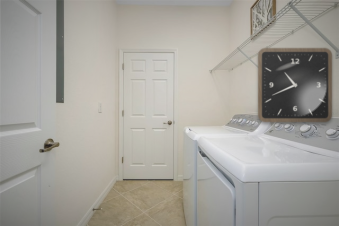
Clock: 10.41
